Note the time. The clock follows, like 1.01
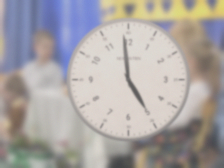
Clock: 4.59
